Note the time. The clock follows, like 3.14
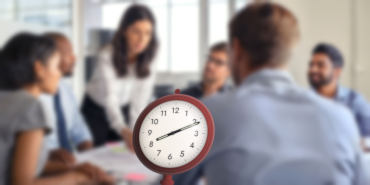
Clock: 8.11
